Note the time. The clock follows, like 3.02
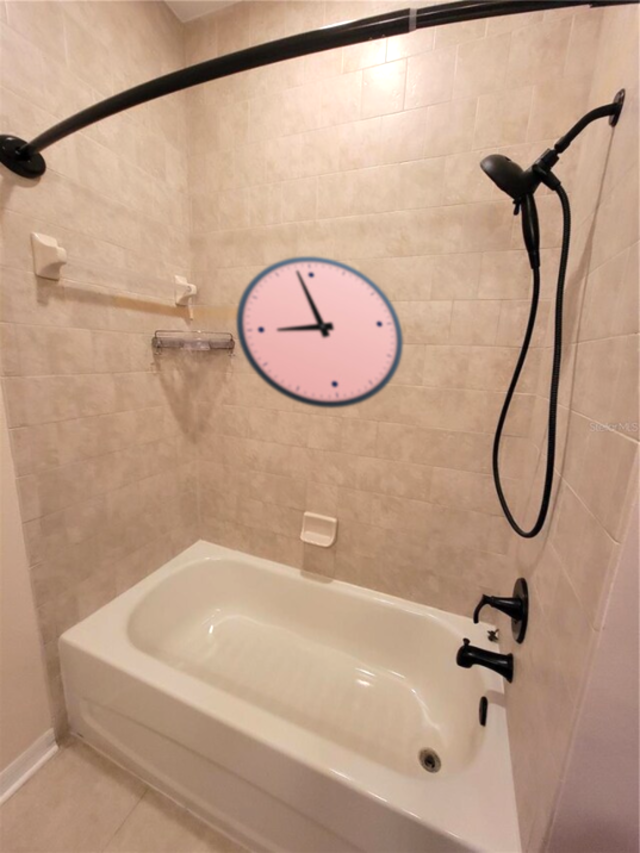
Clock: 8.58
